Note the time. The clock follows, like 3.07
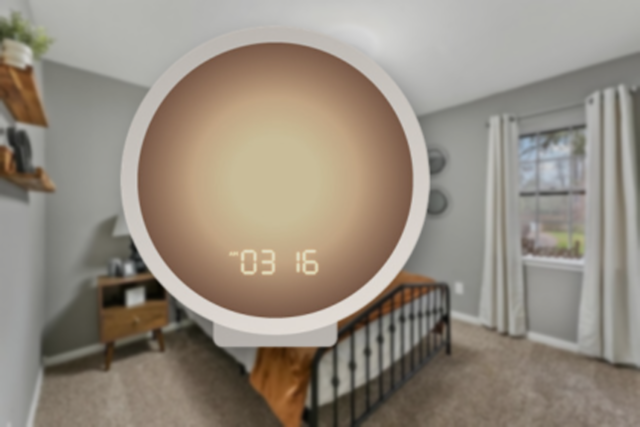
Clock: 3.16
